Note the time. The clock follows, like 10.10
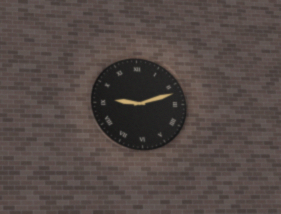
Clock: 9.12
